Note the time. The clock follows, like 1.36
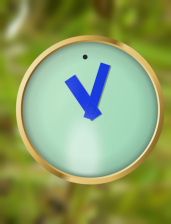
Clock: 11.04
